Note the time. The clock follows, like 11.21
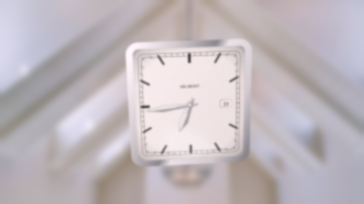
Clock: 6.44
